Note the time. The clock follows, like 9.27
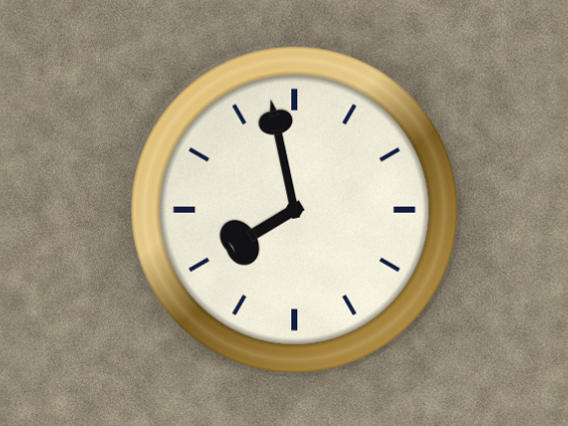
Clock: 7.58
